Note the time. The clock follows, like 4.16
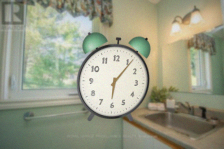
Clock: 6.06
